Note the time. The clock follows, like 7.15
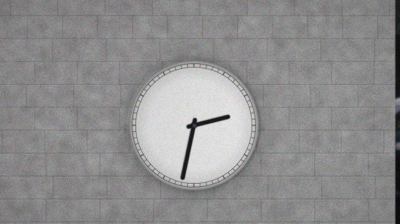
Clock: 2.32
